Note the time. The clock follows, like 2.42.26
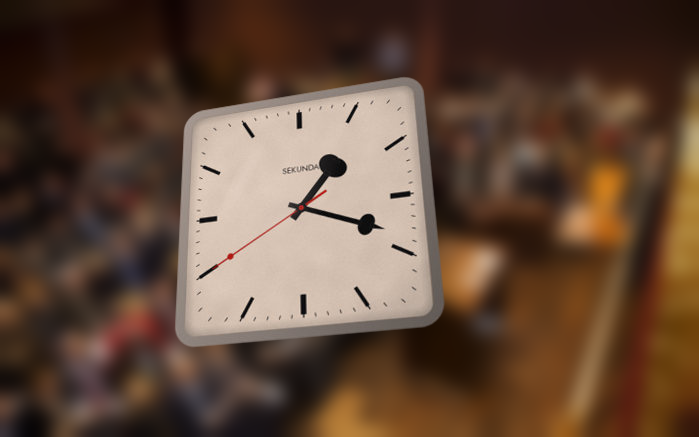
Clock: 1.18.40
